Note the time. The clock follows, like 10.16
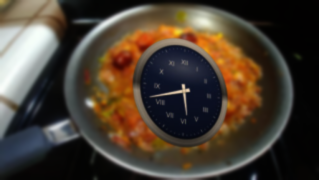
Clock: 5.42
